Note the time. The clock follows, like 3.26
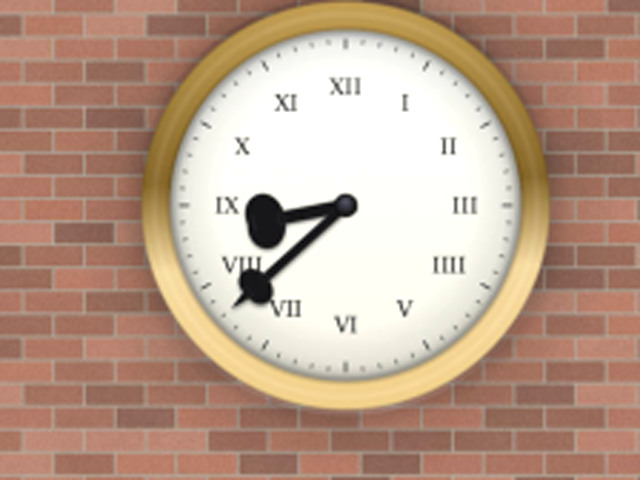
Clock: 8.38
